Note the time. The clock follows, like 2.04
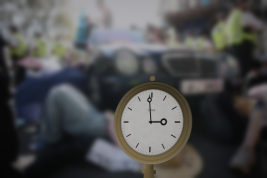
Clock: 2.59
